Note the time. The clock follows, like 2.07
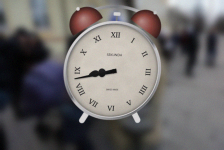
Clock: 8.43
